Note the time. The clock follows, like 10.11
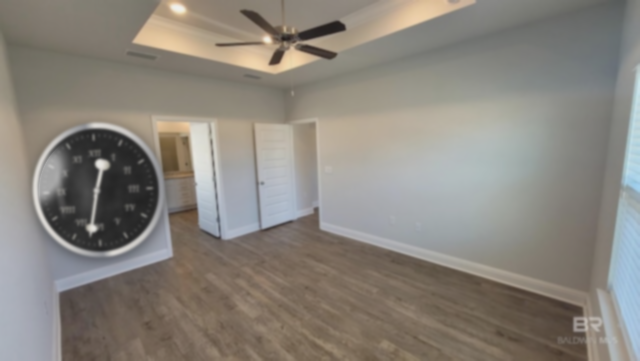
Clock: 12.32
